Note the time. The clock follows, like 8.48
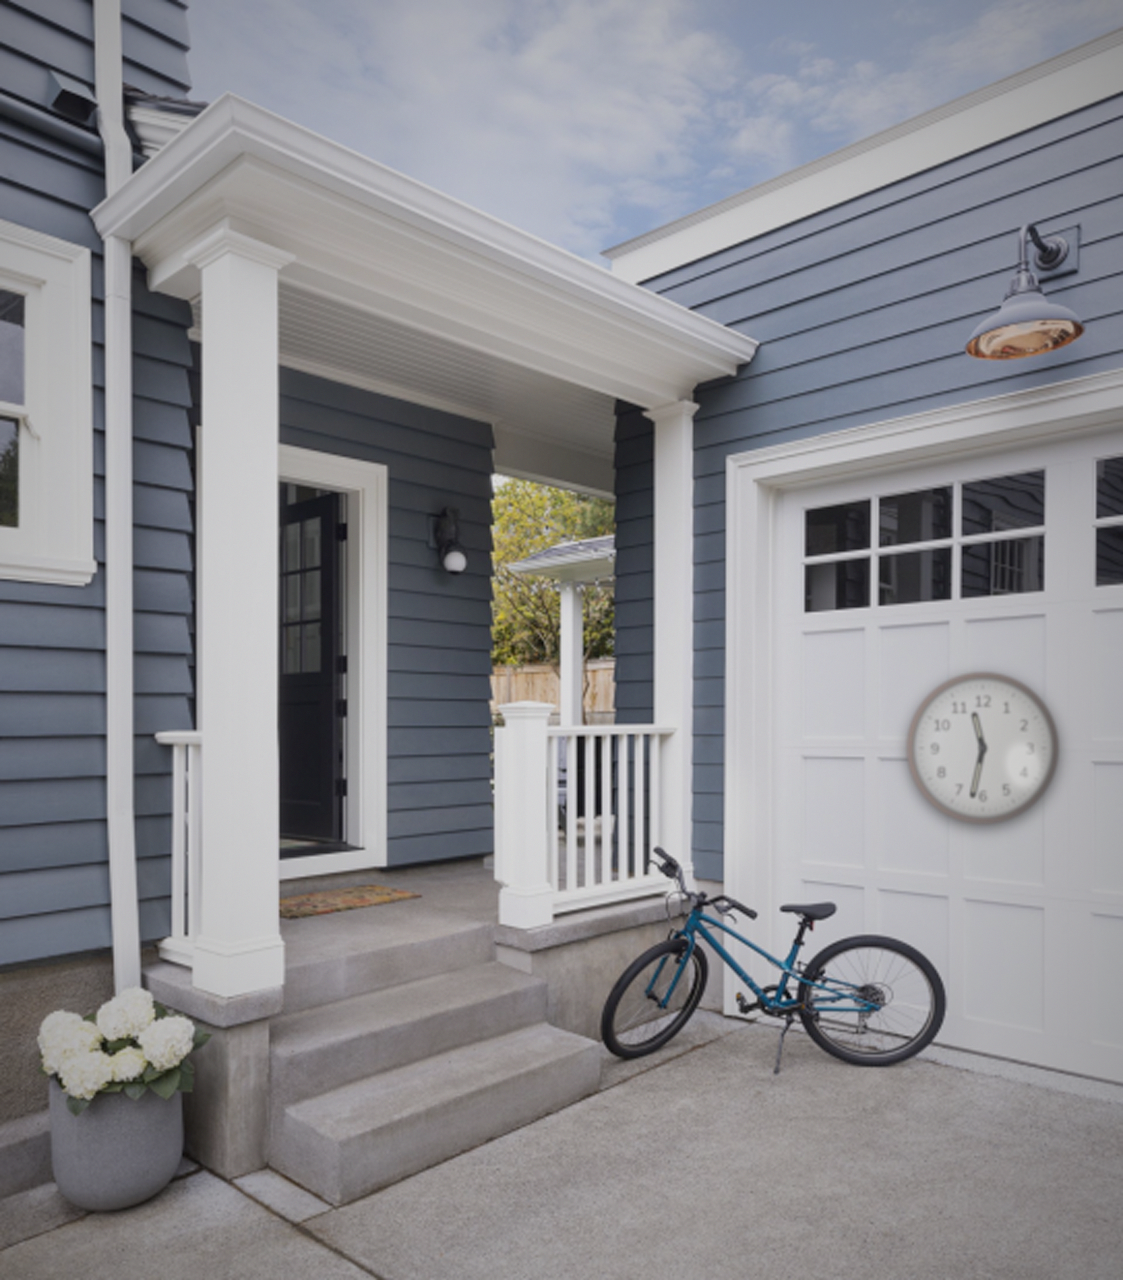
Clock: 11.32
